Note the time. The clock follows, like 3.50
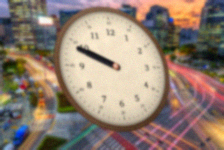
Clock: 9.49
